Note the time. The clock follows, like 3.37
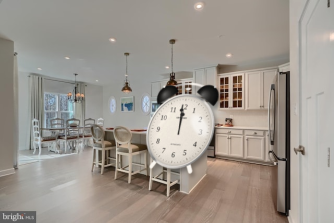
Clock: 11.59
